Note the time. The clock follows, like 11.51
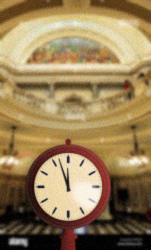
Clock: 11.57
